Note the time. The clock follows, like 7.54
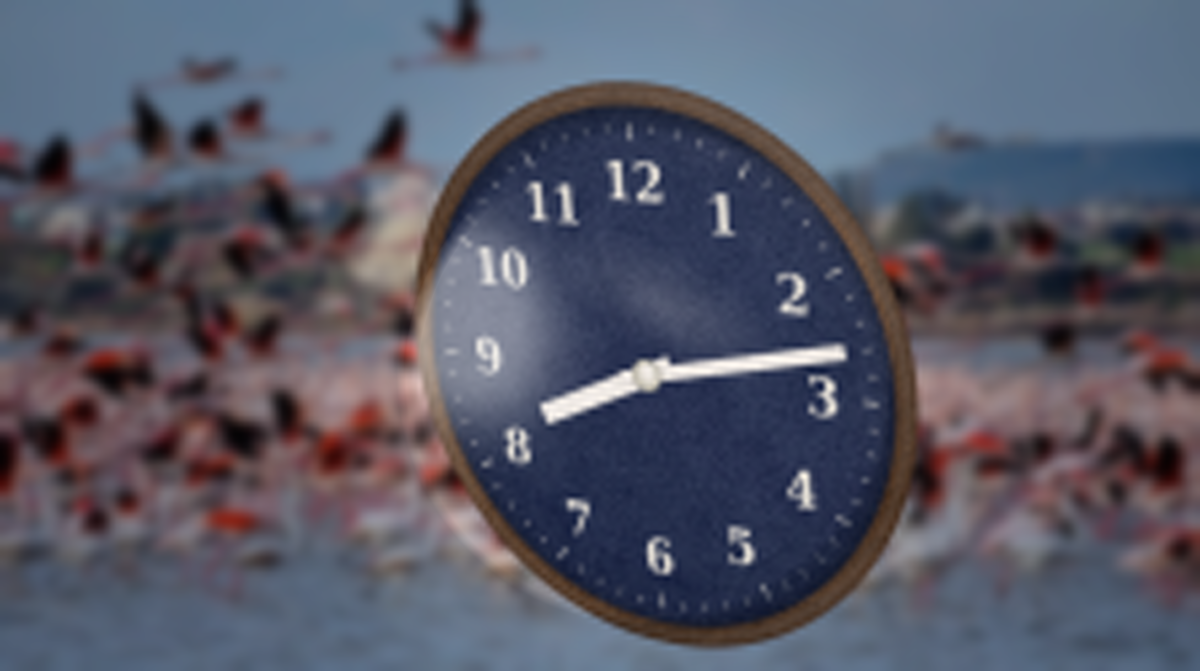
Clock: 8.13
